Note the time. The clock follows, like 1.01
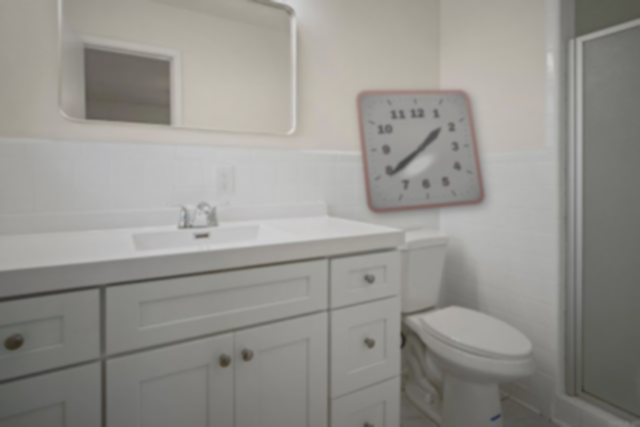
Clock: 1.39
